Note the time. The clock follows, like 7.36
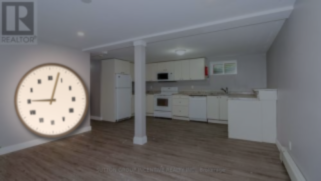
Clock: 9.03
